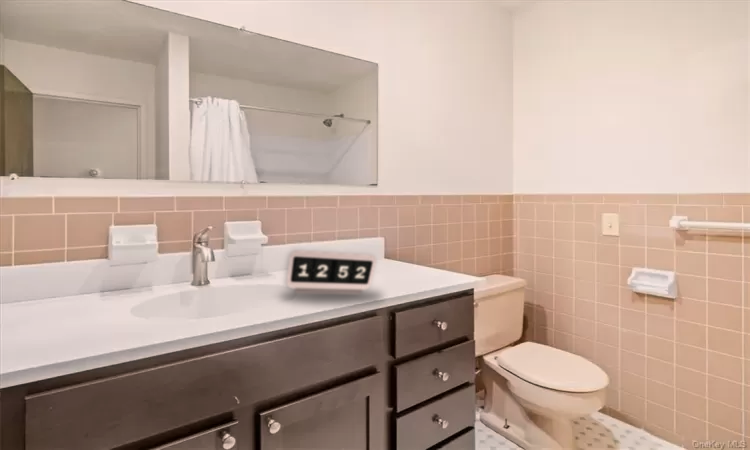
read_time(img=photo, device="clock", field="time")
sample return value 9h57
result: 12h52
